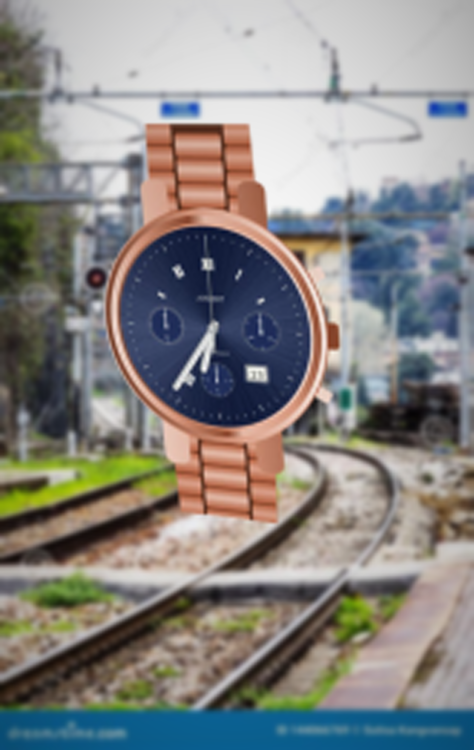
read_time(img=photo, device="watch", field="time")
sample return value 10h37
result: 6h36
